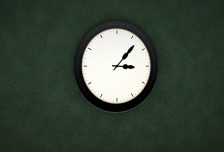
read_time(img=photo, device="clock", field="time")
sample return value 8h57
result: 3h07
